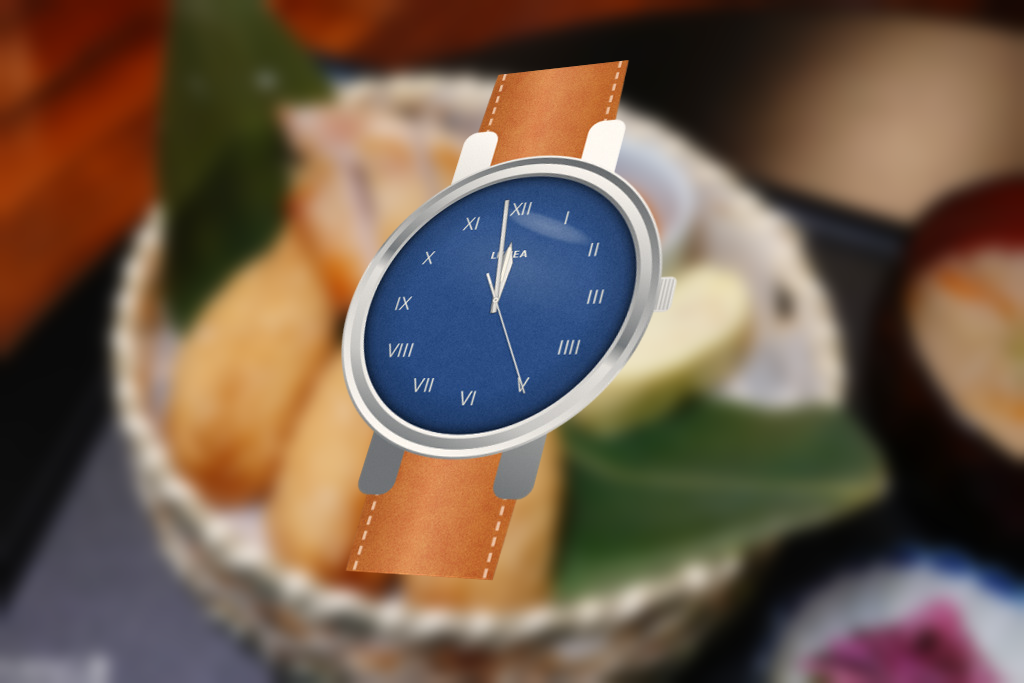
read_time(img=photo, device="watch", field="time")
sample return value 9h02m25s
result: 11h58m25s
